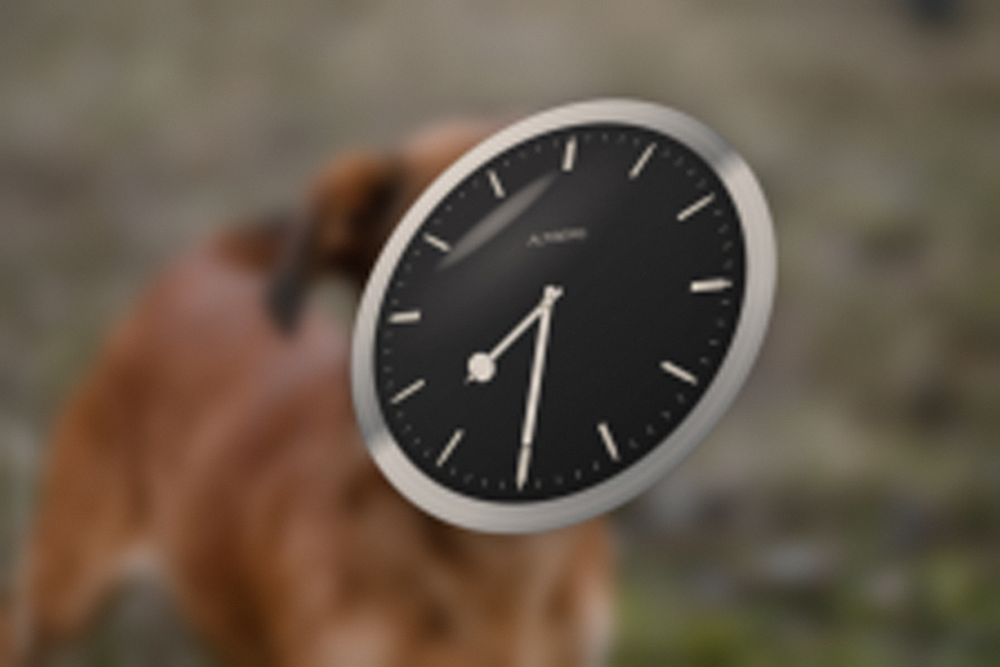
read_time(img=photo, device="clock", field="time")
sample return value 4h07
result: 7h30
